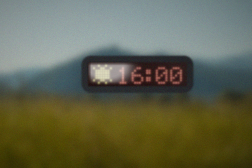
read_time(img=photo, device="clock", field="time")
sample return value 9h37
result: 16h00
